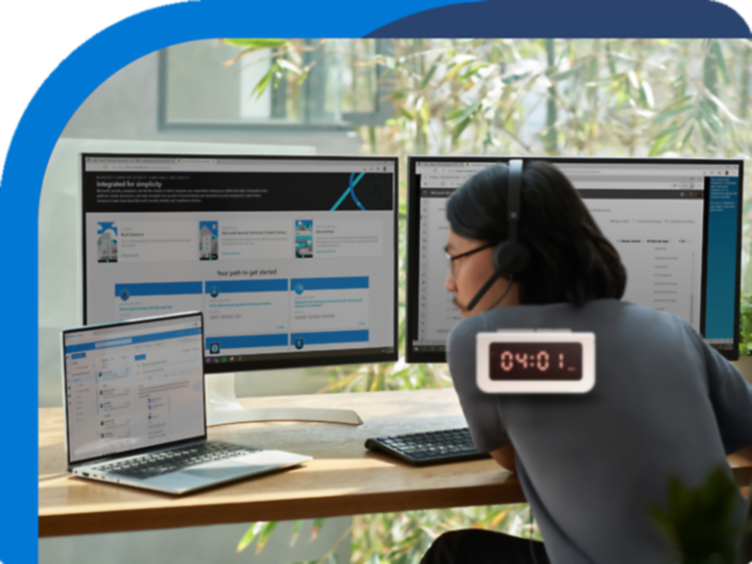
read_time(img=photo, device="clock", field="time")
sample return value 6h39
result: 4h01
